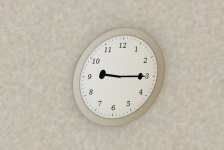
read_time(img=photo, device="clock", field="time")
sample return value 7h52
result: 9h15
